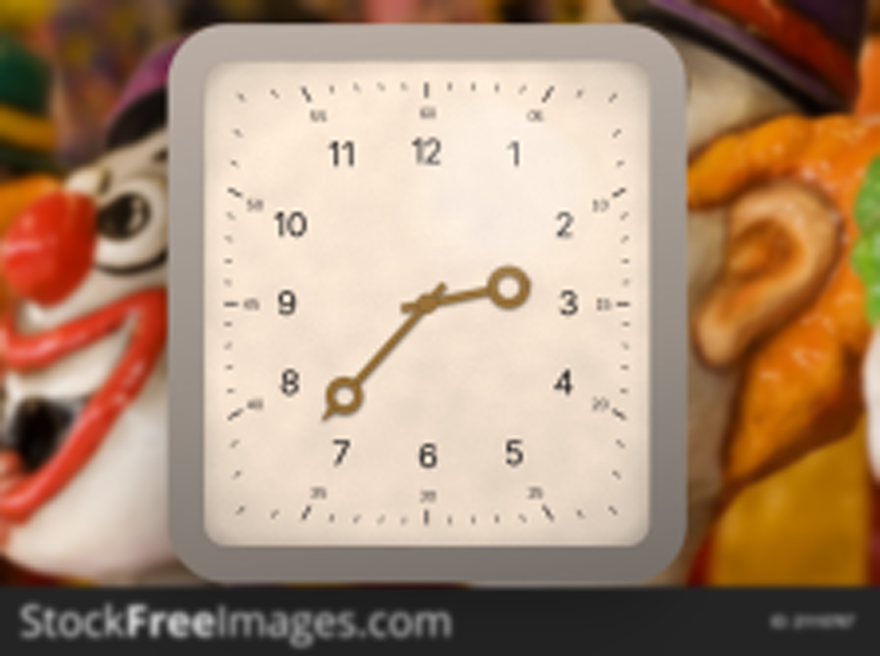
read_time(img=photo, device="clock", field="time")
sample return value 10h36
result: 2h37
